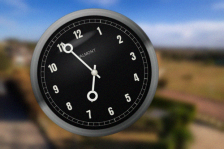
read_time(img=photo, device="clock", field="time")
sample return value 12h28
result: 6h56
